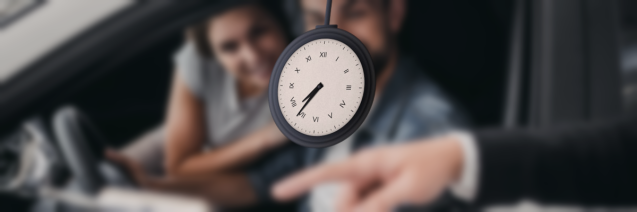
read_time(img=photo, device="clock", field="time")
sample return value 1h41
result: 7h36
